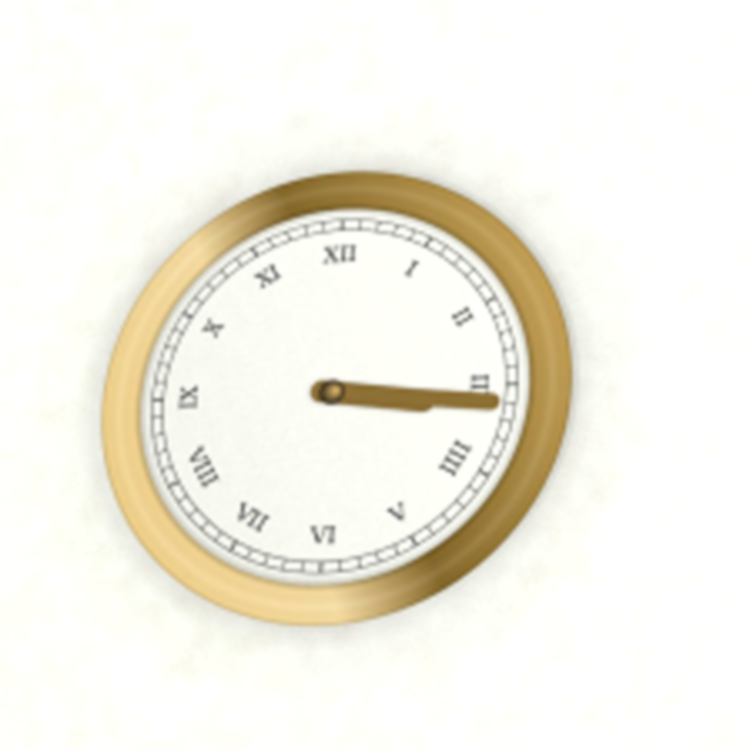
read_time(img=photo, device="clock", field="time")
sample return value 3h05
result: 3h16
